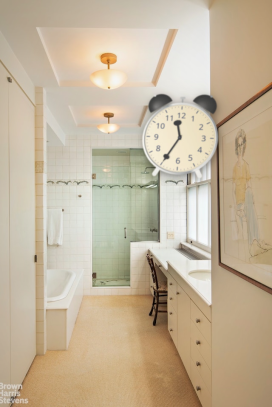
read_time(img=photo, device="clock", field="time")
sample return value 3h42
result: 11h35
